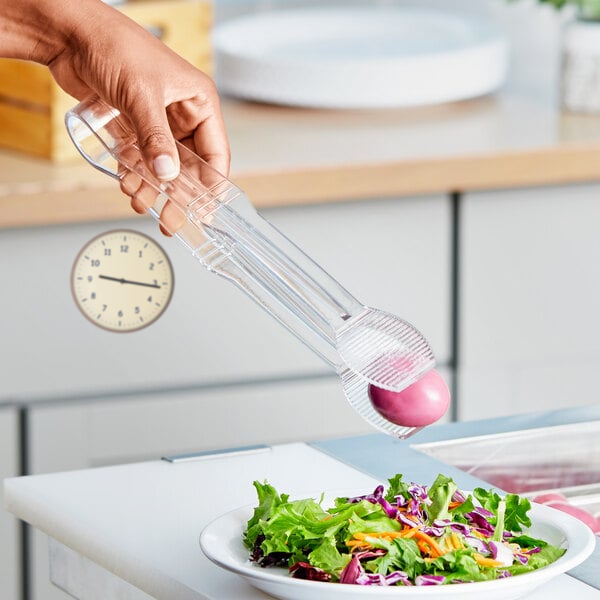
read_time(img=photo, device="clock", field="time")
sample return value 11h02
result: 9h16
